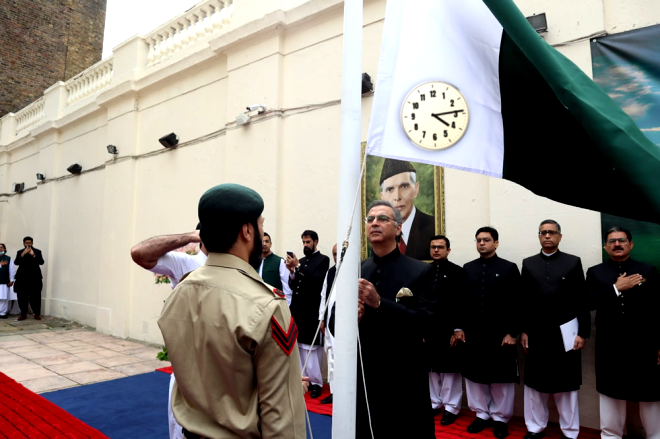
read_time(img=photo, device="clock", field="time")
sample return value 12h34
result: 4h14
